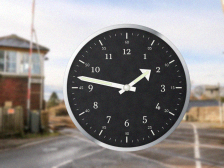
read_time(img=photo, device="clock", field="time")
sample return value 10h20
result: 1h47
